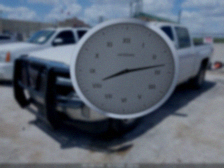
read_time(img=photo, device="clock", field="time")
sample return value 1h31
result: 8h13
